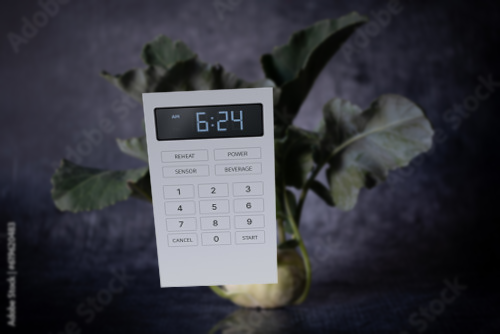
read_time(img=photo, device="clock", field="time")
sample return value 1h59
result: 6h24
